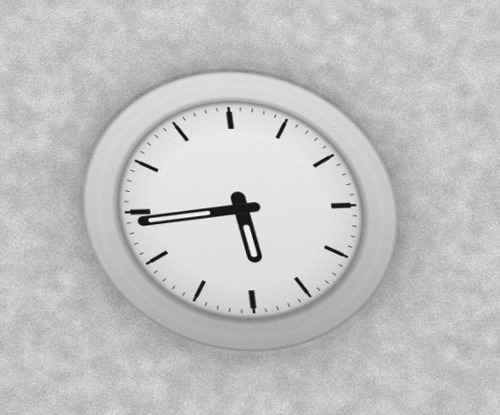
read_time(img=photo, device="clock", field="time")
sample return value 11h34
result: 5h44
